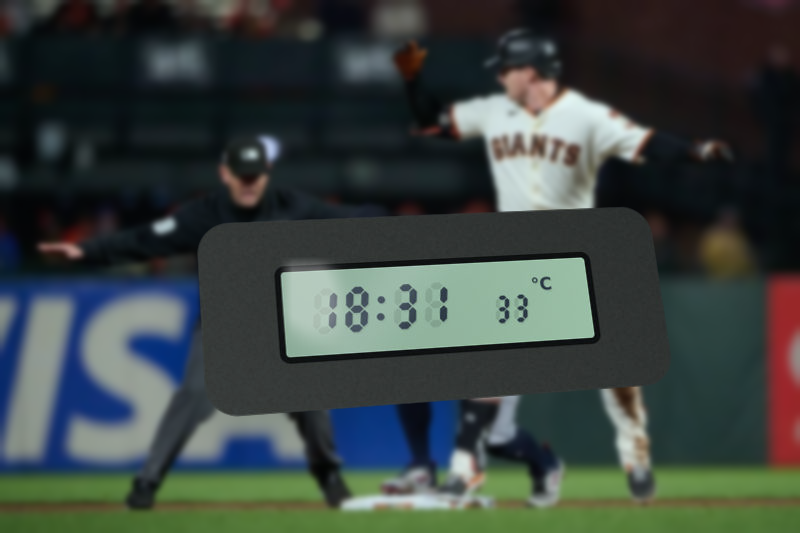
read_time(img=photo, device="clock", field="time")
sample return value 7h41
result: 18h31
